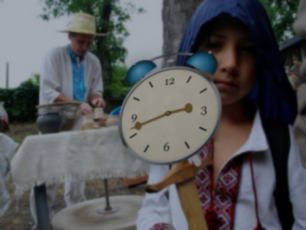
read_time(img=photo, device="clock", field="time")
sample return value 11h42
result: 2h42
